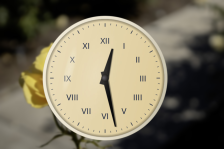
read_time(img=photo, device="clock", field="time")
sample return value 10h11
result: 12h28
